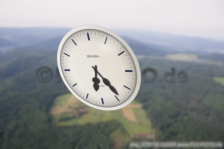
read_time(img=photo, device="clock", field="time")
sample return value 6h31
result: 6h24
